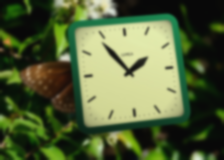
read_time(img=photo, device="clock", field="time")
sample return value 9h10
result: 1h54
